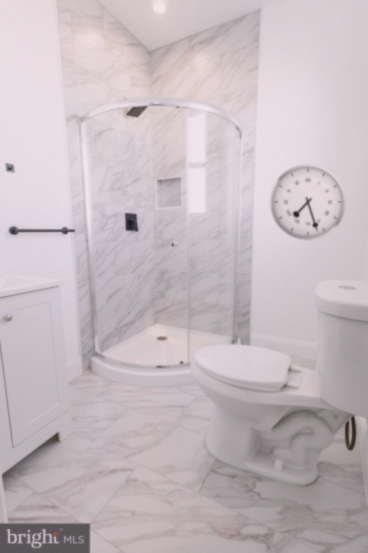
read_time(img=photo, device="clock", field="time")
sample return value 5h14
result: 7h27
